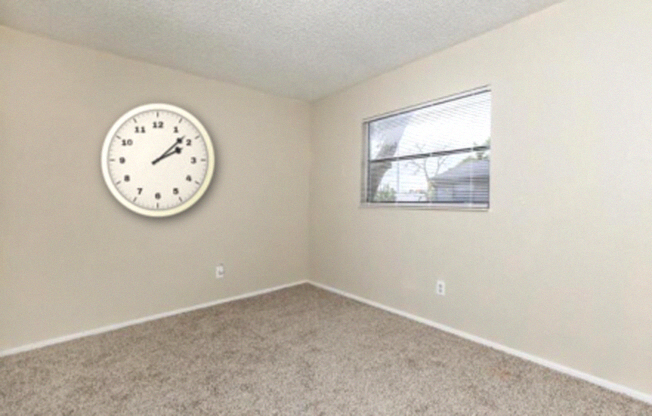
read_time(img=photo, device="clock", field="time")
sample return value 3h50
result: 2h08
